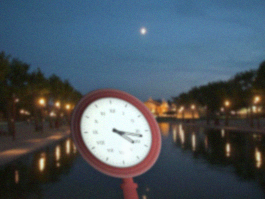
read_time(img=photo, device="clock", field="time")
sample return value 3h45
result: 4h17
